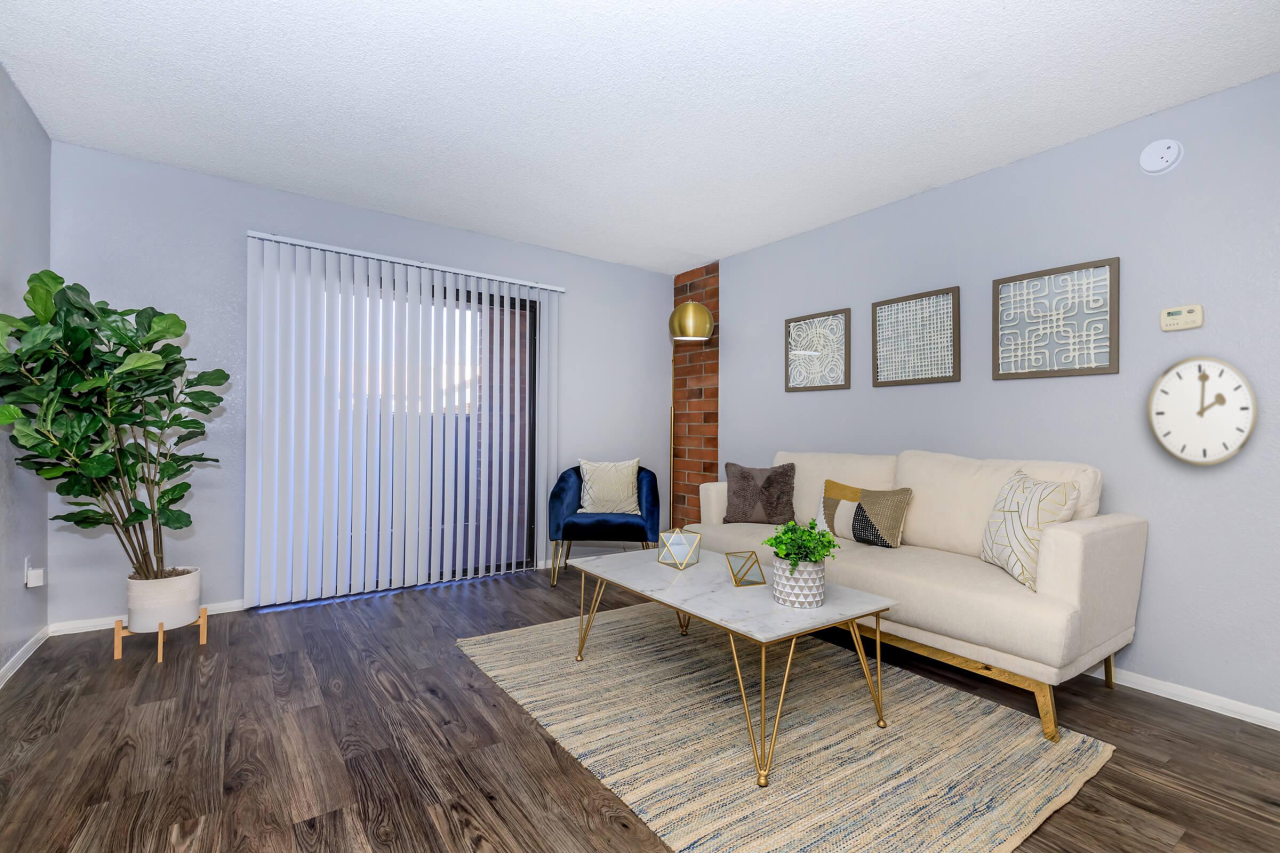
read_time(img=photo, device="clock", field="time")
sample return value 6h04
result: 2h01
